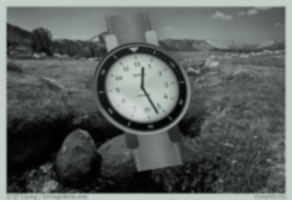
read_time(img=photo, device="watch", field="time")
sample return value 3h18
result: 12h27
